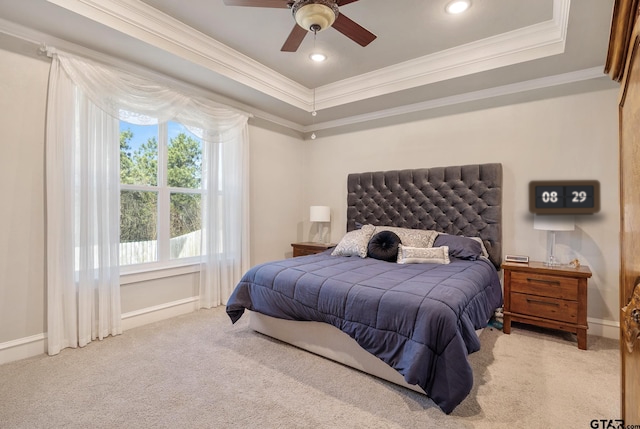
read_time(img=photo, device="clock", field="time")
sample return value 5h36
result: 8h29
